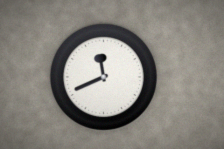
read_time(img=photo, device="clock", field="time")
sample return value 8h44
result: 11h41
